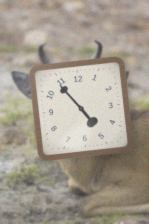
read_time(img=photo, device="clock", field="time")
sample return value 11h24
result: 4h54
